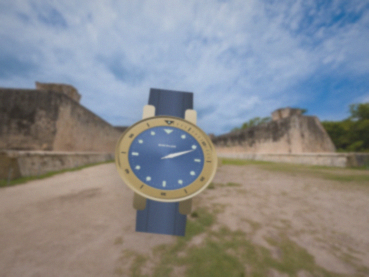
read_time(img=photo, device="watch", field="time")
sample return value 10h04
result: 2h11
